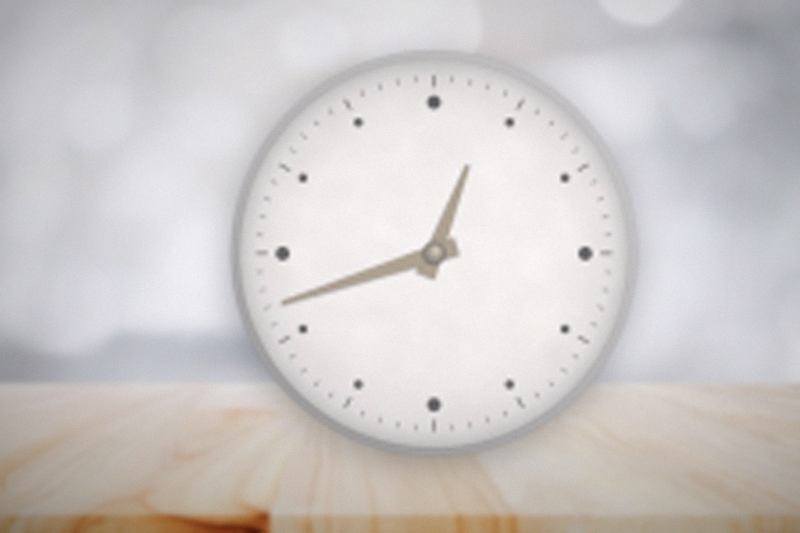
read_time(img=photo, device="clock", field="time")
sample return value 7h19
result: 12h42
